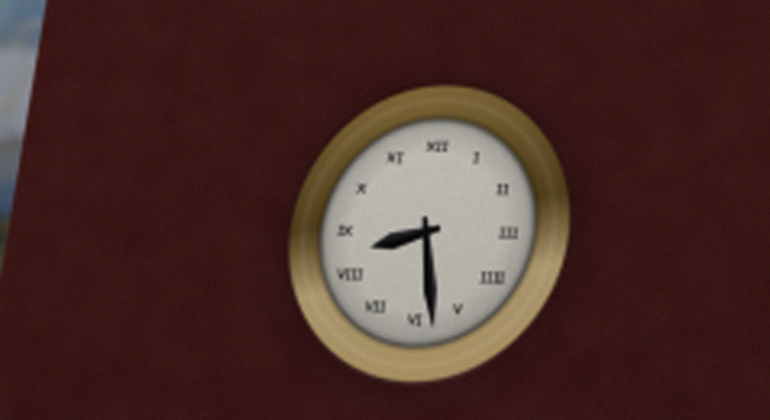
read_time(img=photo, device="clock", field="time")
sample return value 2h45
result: 8h28
